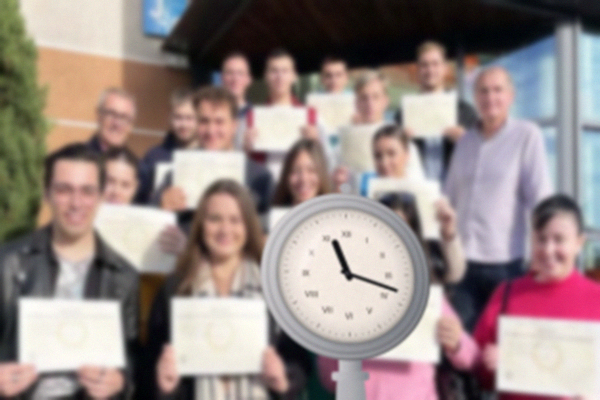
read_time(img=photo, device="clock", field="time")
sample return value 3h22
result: 11h18
